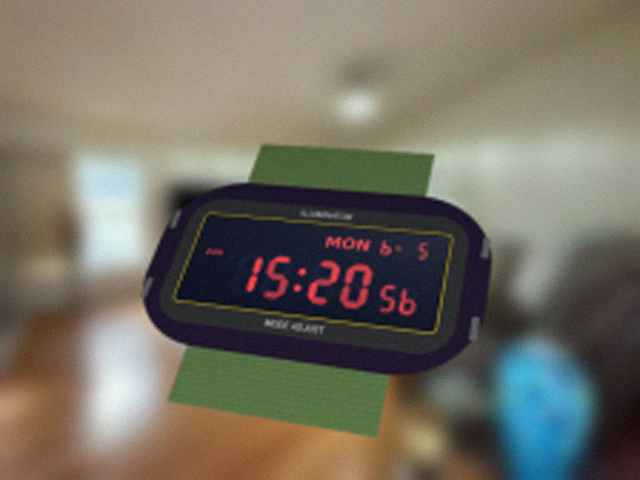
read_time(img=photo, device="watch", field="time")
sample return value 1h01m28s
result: 15h20m56s
